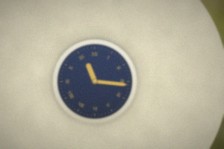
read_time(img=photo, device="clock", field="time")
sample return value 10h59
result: 11h16
